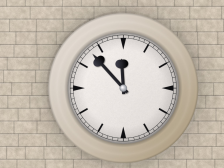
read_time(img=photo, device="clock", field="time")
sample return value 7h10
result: 11h53
